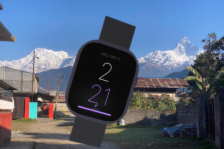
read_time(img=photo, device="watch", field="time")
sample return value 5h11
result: 2h21
